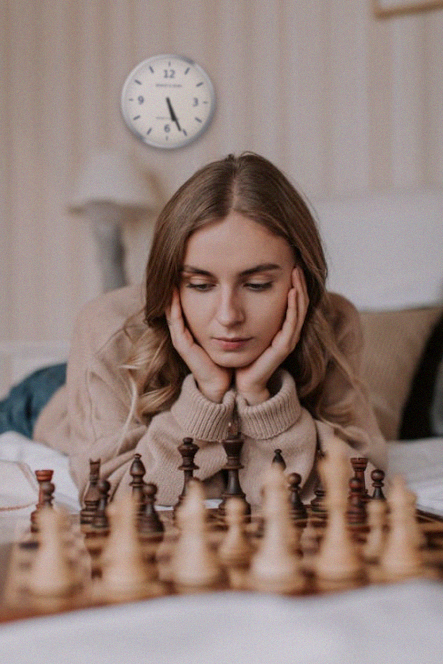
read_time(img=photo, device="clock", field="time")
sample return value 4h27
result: 5h26
